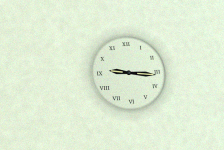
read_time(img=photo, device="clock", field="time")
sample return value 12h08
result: 9h16
